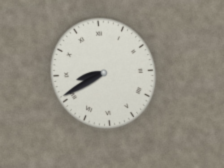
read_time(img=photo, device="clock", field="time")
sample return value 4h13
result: 8h41
